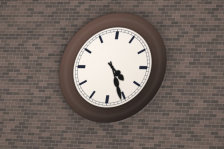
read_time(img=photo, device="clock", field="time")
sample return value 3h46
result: 4h26
